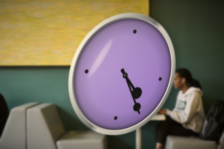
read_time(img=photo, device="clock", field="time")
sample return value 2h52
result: 4h24
